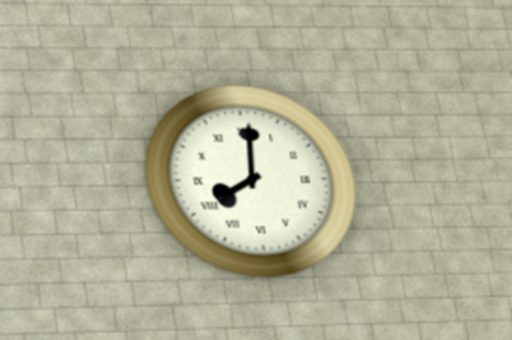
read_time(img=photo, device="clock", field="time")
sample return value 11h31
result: 8h01
